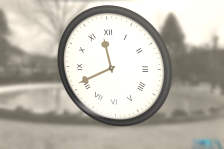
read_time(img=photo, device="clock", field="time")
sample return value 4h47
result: 11h41
